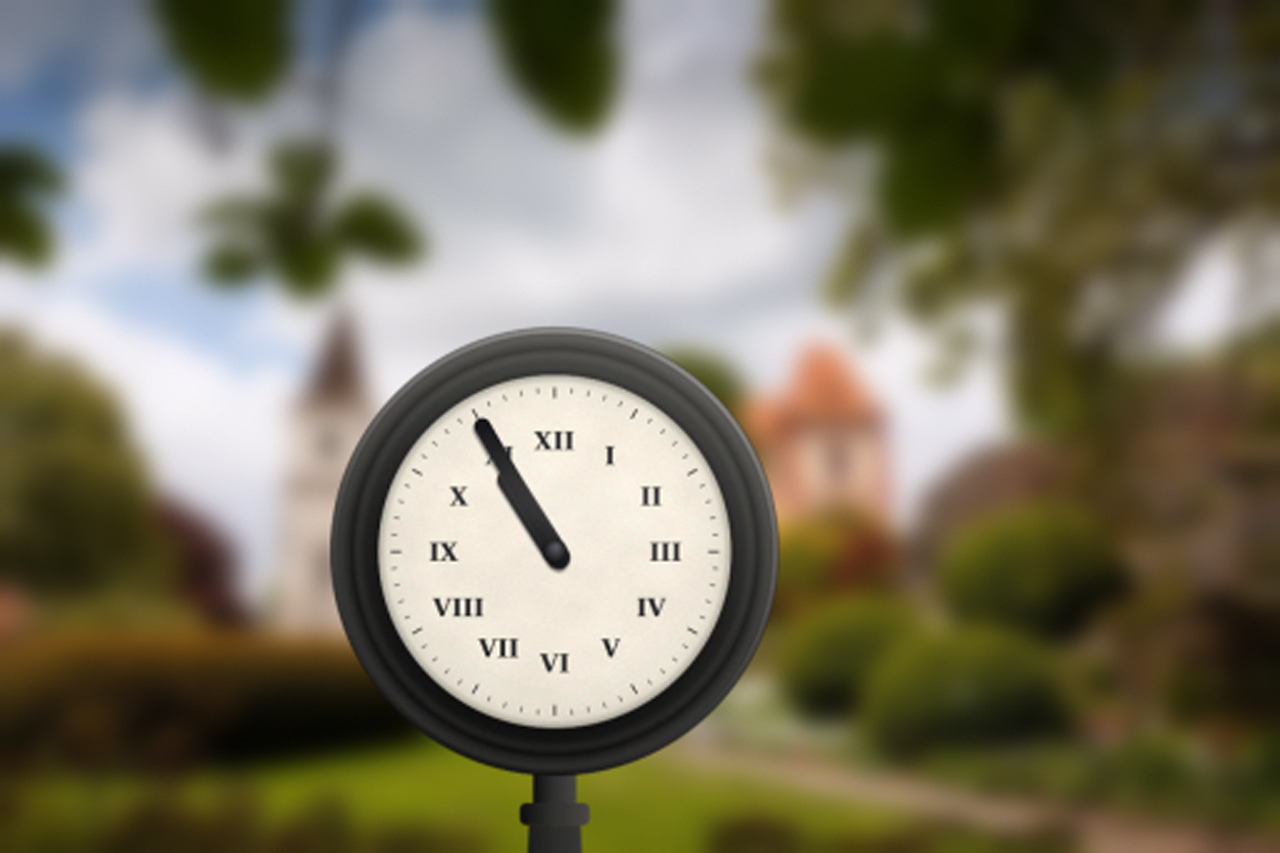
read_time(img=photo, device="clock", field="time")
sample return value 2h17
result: 10h55
